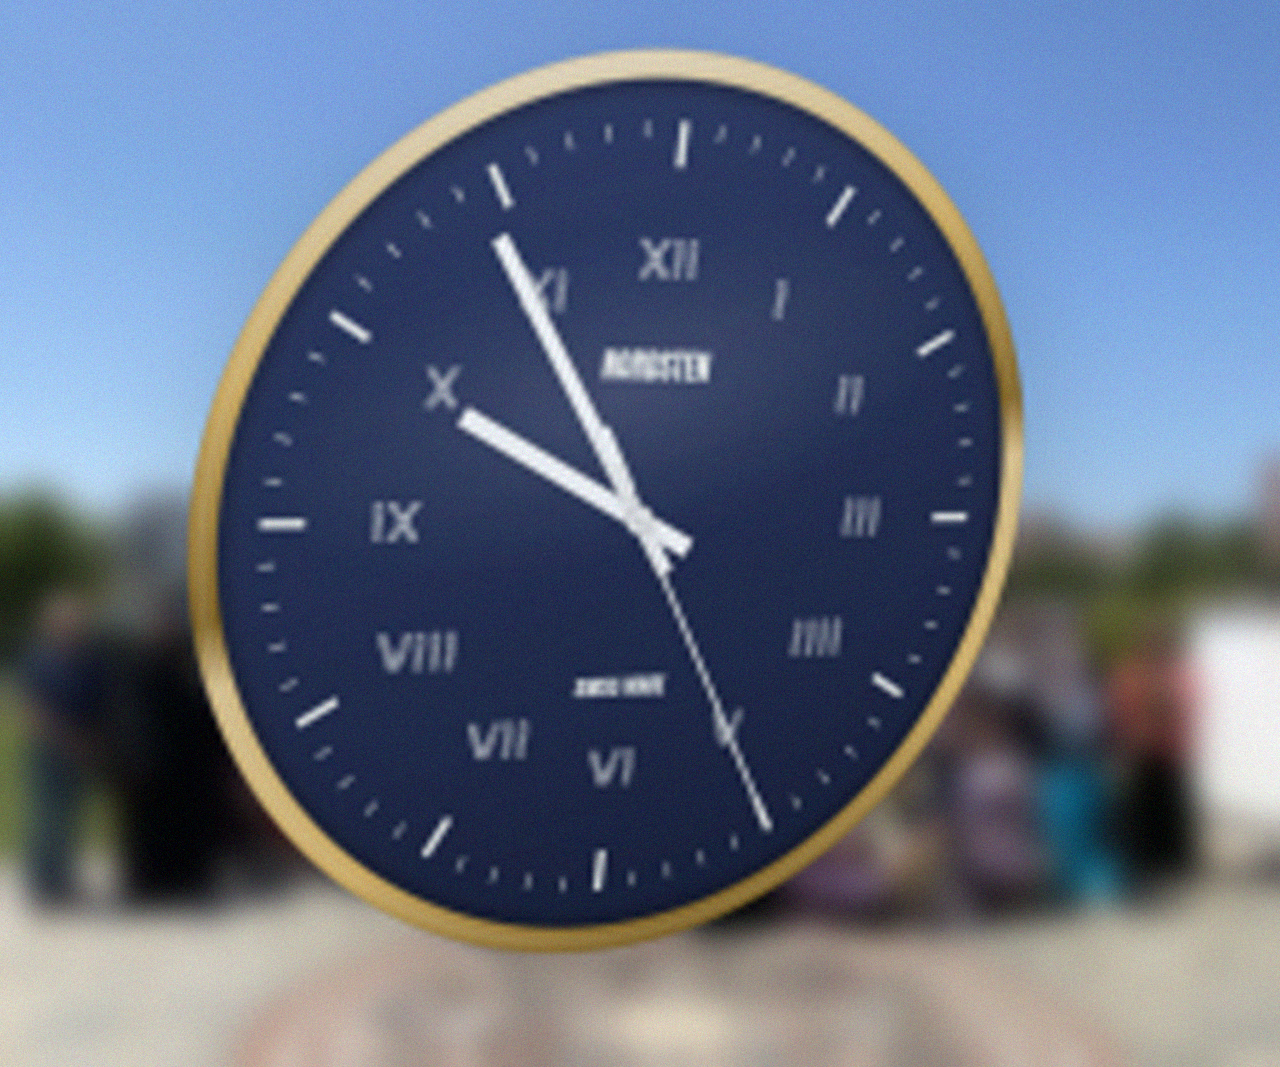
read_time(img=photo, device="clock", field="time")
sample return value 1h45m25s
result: 9h54m25s
